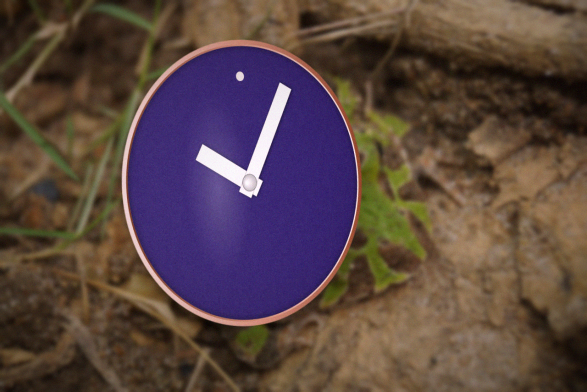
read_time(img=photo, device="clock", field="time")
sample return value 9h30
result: 10h05
